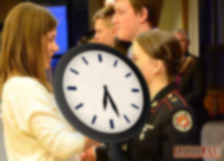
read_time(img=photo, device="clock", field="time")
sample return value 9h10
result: 6h27
